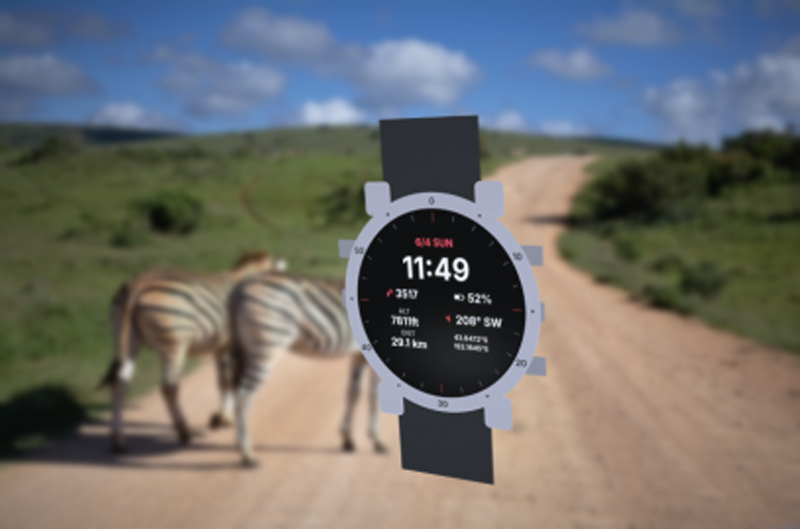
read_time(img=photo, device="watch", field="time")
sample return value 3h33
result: 11h49
